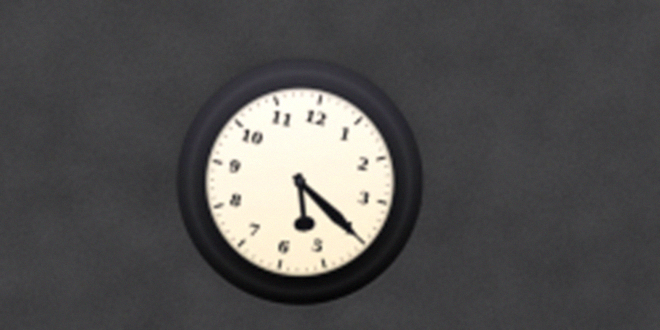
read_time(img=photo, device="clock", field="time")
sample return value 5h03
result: 5h20
